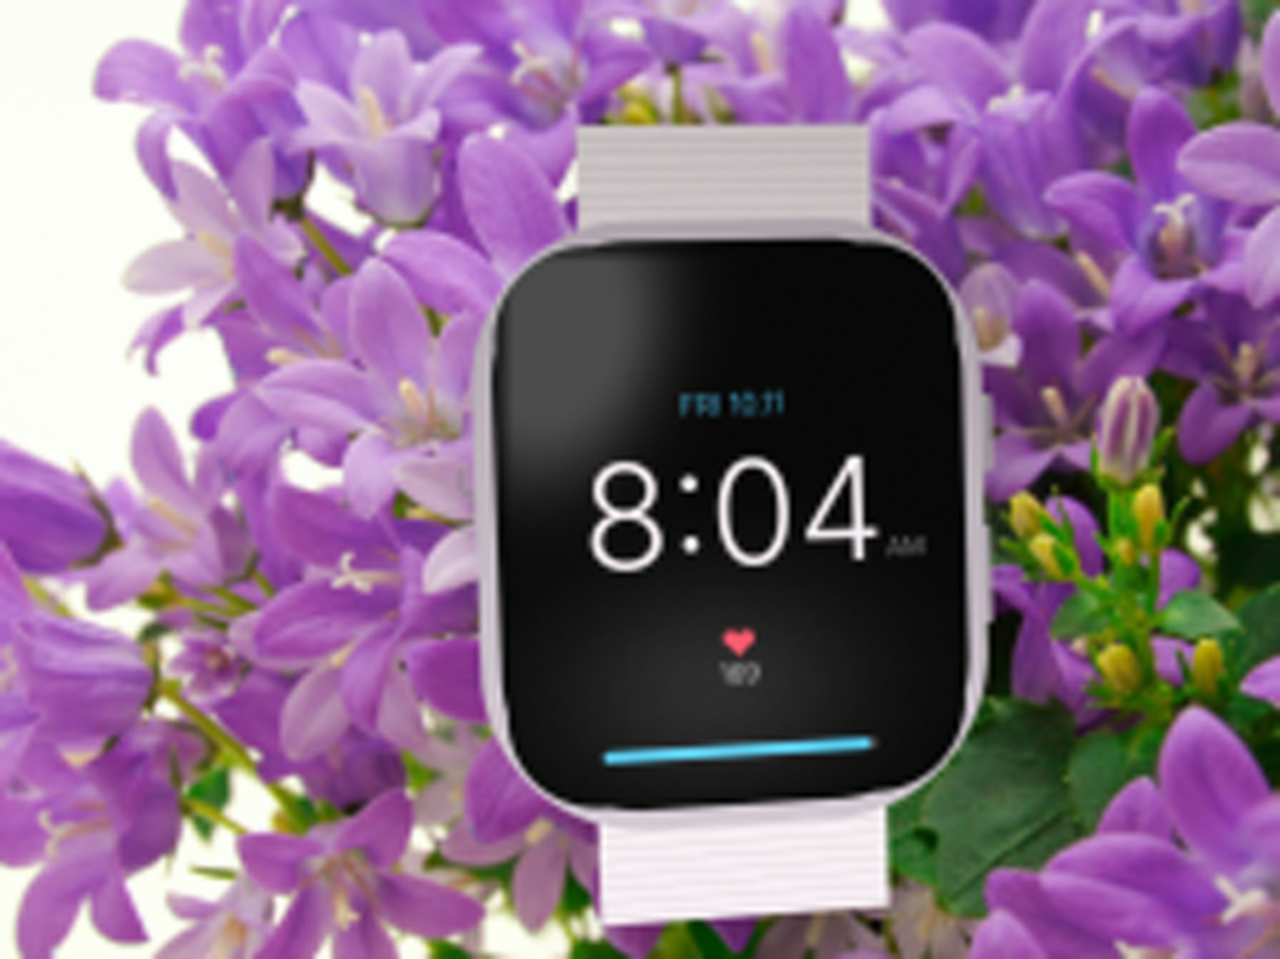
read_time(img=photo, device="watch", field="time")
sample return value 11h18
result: 8h04
